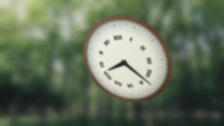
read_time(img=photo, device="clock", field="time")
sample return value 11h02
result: 8h23
